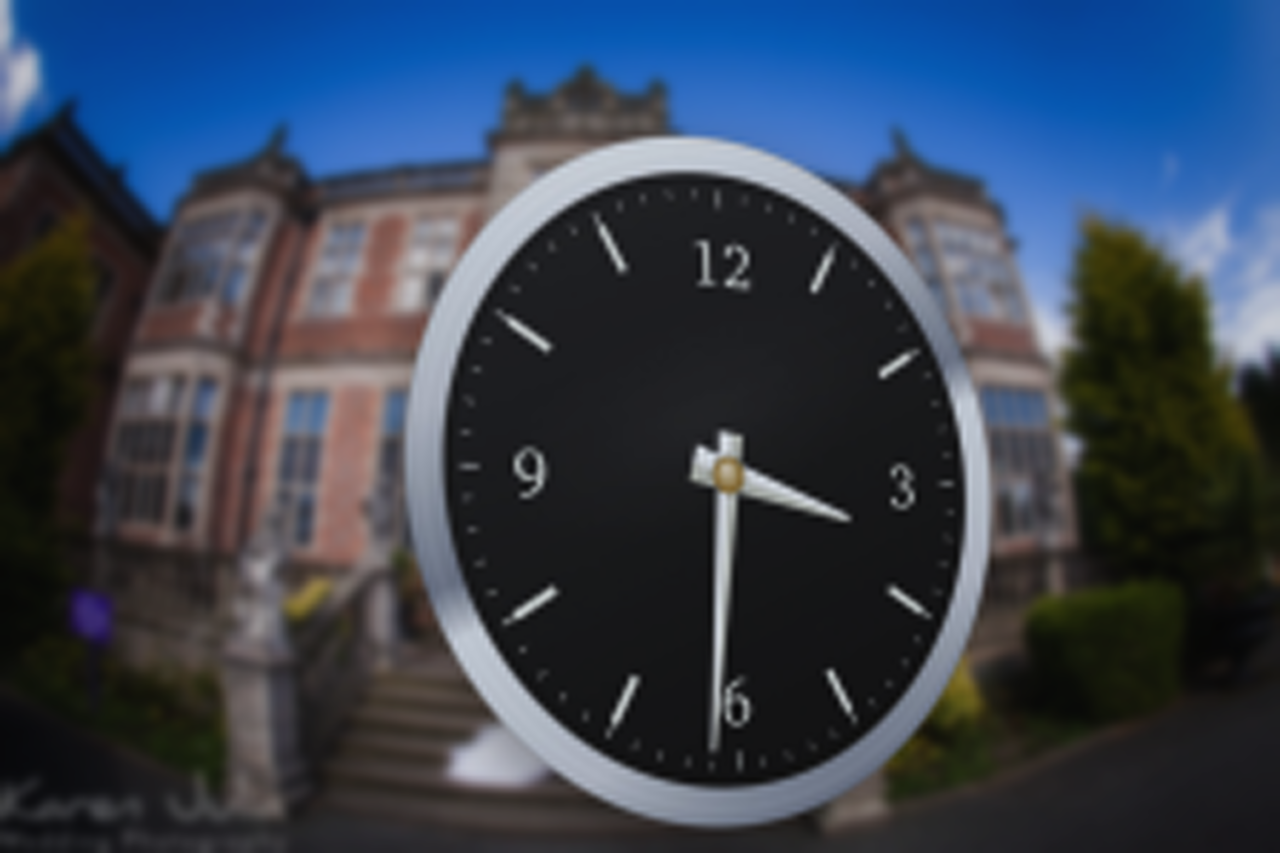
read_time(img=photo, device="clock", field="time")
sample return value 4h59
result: 3h31
